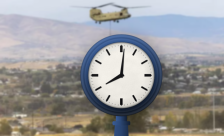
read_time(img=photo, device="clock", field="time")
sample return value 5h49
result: 8h01
